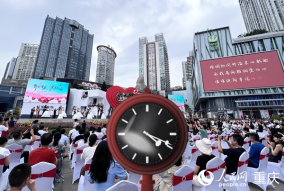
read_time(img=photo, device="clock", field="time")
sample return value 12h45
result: 4h19
